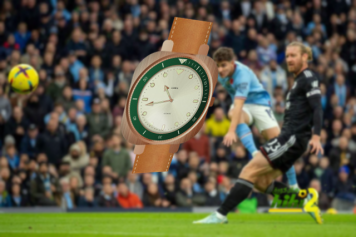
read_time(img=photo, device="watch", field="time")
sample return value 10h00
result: 10h43
